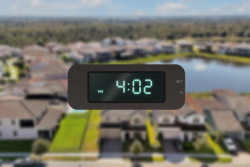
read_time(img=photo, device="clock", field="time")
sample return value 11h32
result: 4h02
